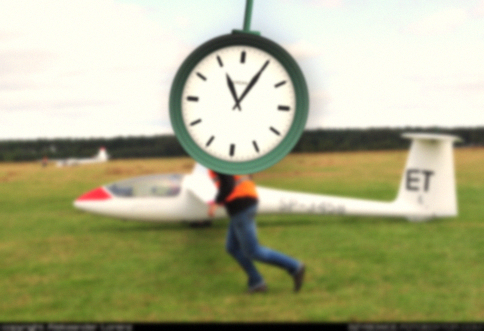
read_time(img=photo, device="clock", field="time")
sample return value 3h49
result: 11h05
